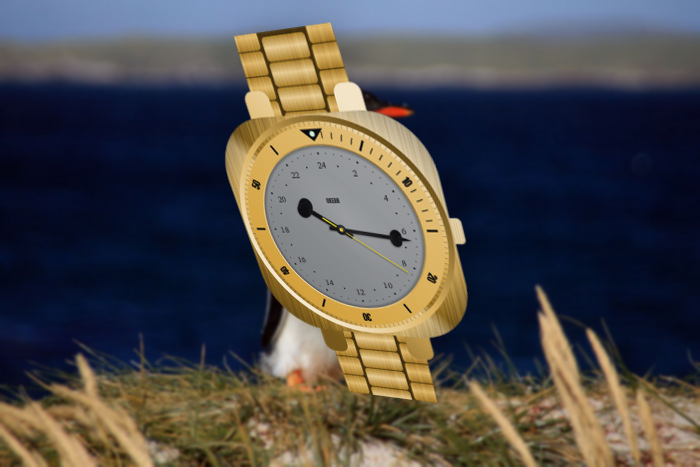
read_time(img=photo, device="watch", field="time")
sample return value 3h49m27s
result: 20h16m21s
